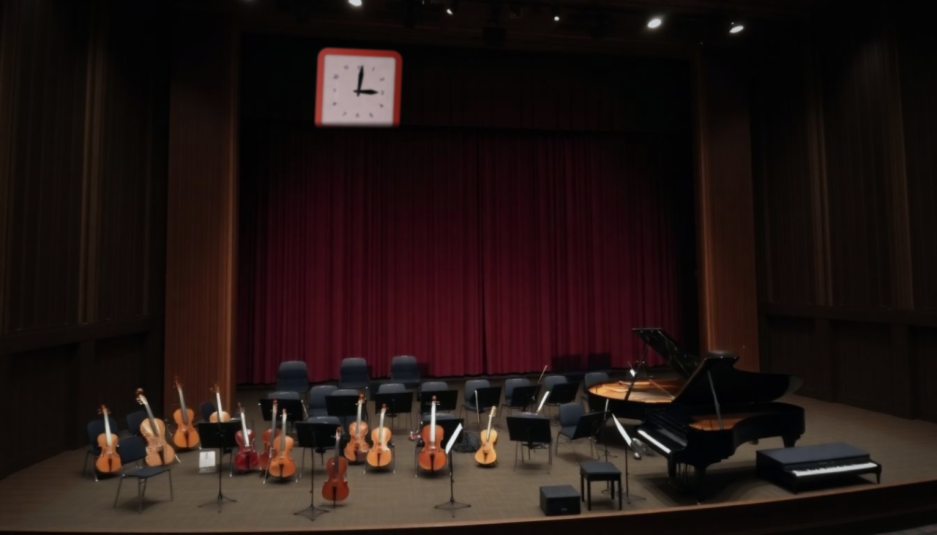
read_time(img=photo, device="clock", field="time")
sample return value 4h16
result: 3h01
